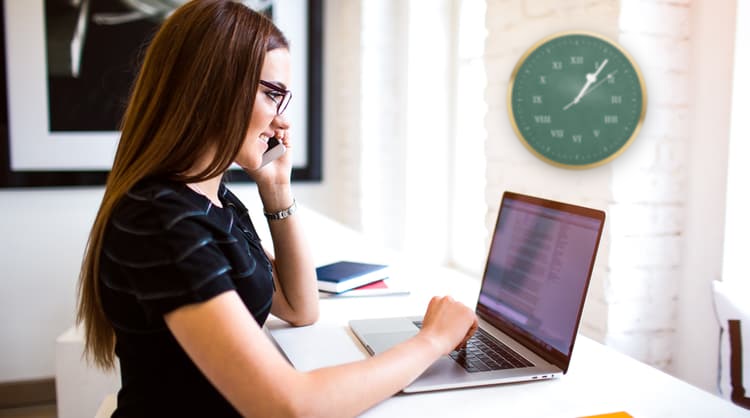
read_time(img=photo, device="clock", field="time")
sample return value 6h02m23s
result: 1h06m09s
